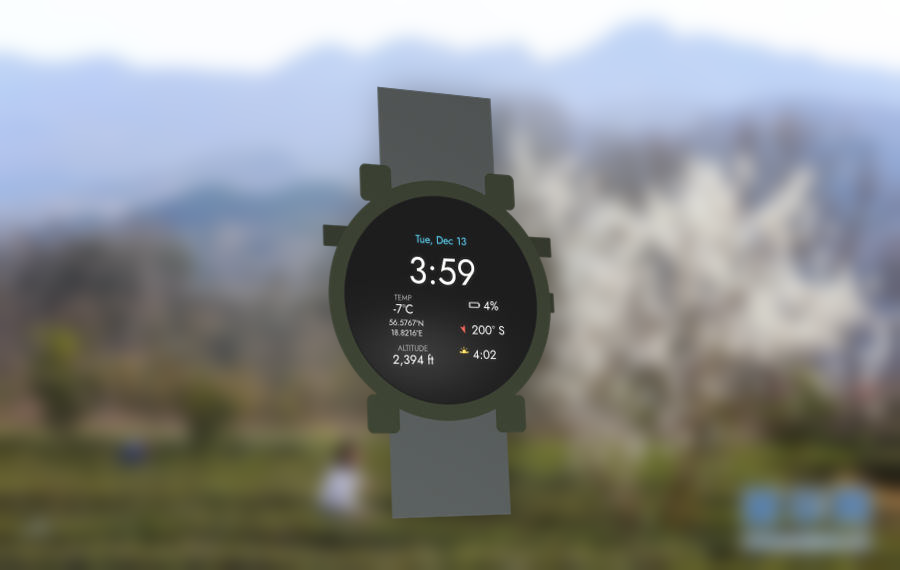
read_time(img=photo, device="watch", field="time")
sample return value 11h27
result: 3h59
